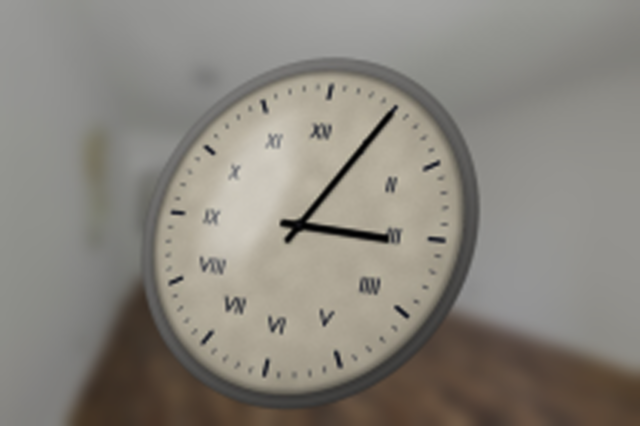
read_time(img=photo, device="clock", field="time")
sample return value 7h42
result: 3h05
